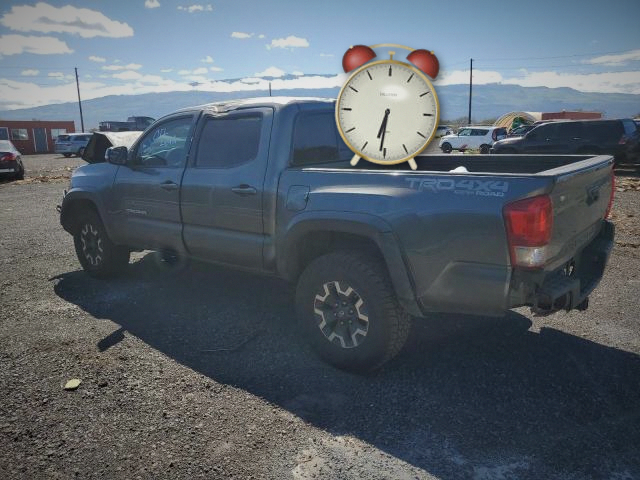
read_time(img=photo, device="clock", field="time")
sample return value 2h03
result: 6h31
